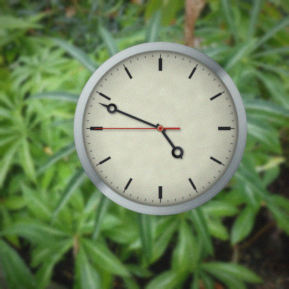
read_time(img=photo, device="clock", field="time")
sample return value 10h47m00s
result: 4h48m45s
